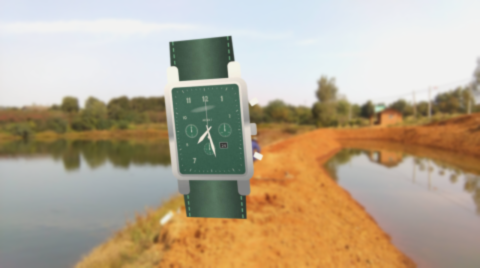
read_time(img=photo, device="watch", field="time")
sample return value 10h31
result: 7h28
